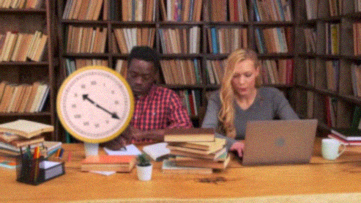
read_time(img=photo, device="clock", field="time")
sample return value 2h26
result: 10h21
